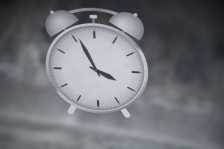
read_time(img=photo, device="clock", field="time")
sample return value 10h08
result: 3h56
